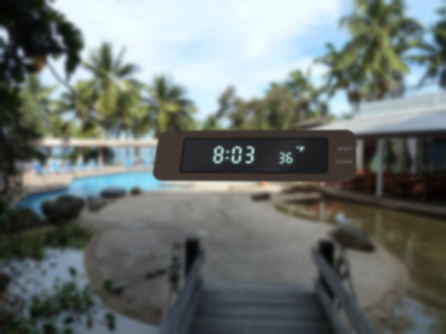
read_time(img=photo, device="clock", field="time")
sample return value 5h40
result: 8h03
